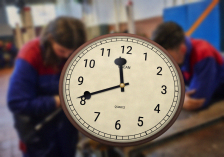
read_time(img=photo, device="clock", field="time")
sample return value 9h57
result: 11h41
